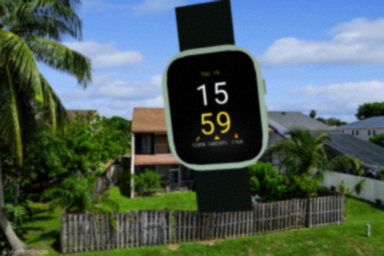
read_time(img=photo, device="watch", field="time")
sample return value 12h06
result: 15h59
